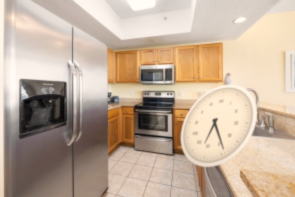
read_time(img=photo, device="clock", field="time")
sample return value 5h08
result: 6h24
